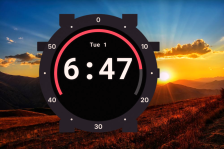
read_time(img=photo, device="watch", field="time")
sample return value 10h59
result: 6h47
